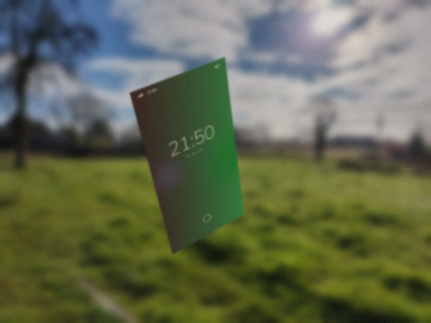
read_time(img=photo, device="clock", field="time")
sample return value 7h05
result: 21h50
